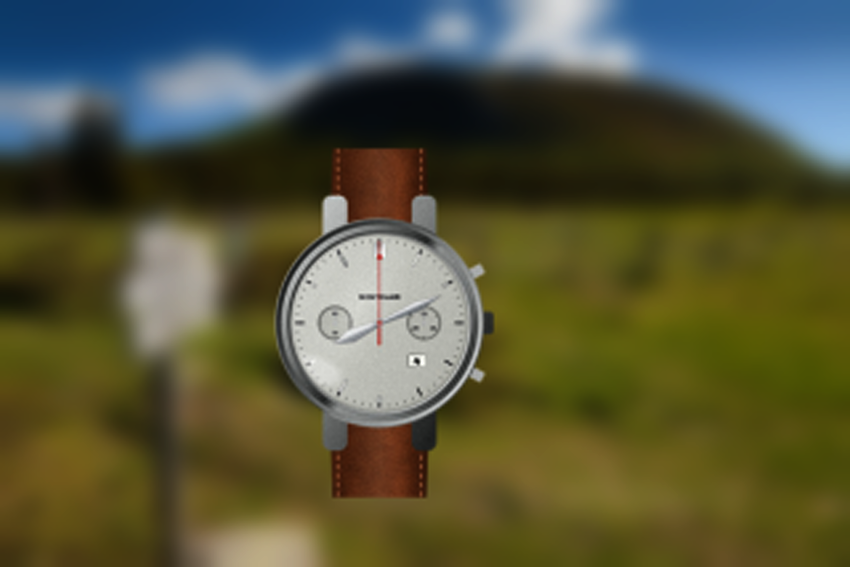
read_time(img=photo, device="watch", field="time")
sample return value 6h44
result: 8h11
